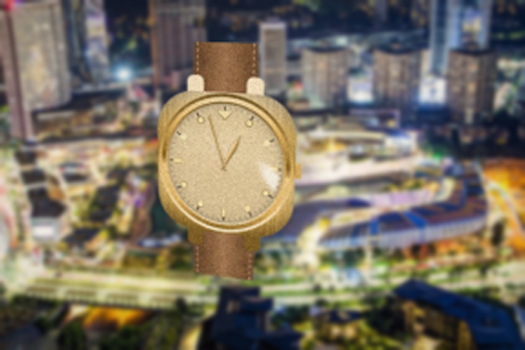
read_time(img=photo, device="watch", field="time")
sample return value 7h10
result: 12h57
